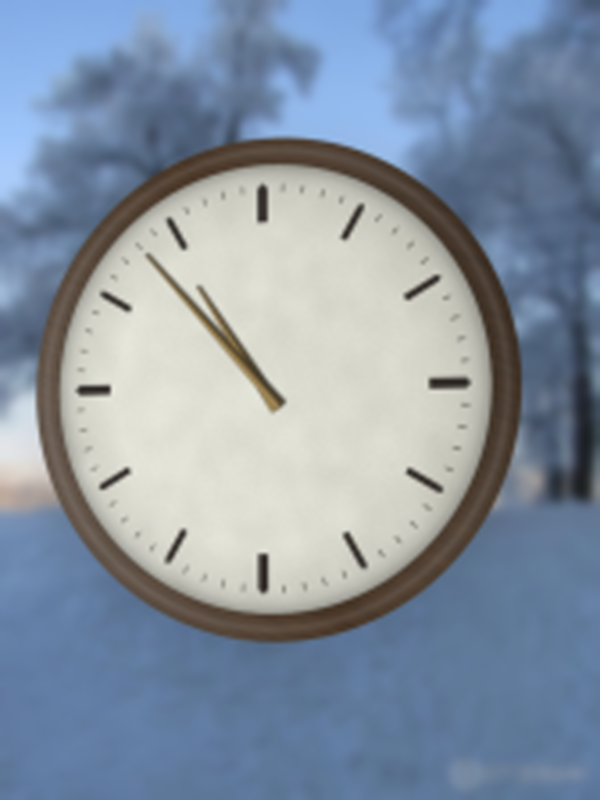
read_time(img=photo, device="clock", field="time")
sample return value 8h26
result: 10h53
